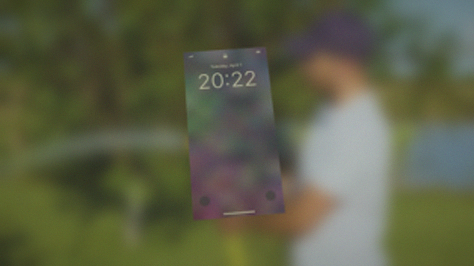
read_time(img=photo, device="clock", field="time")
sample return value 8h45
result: 20h22
